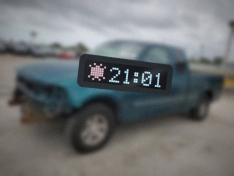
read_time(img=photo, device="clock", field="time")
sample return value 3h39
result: 21h01
